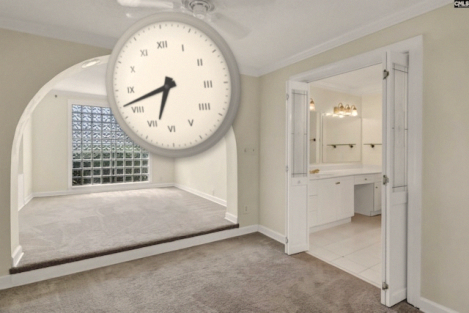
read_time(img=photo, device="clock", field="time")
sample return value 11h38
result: 6h42
